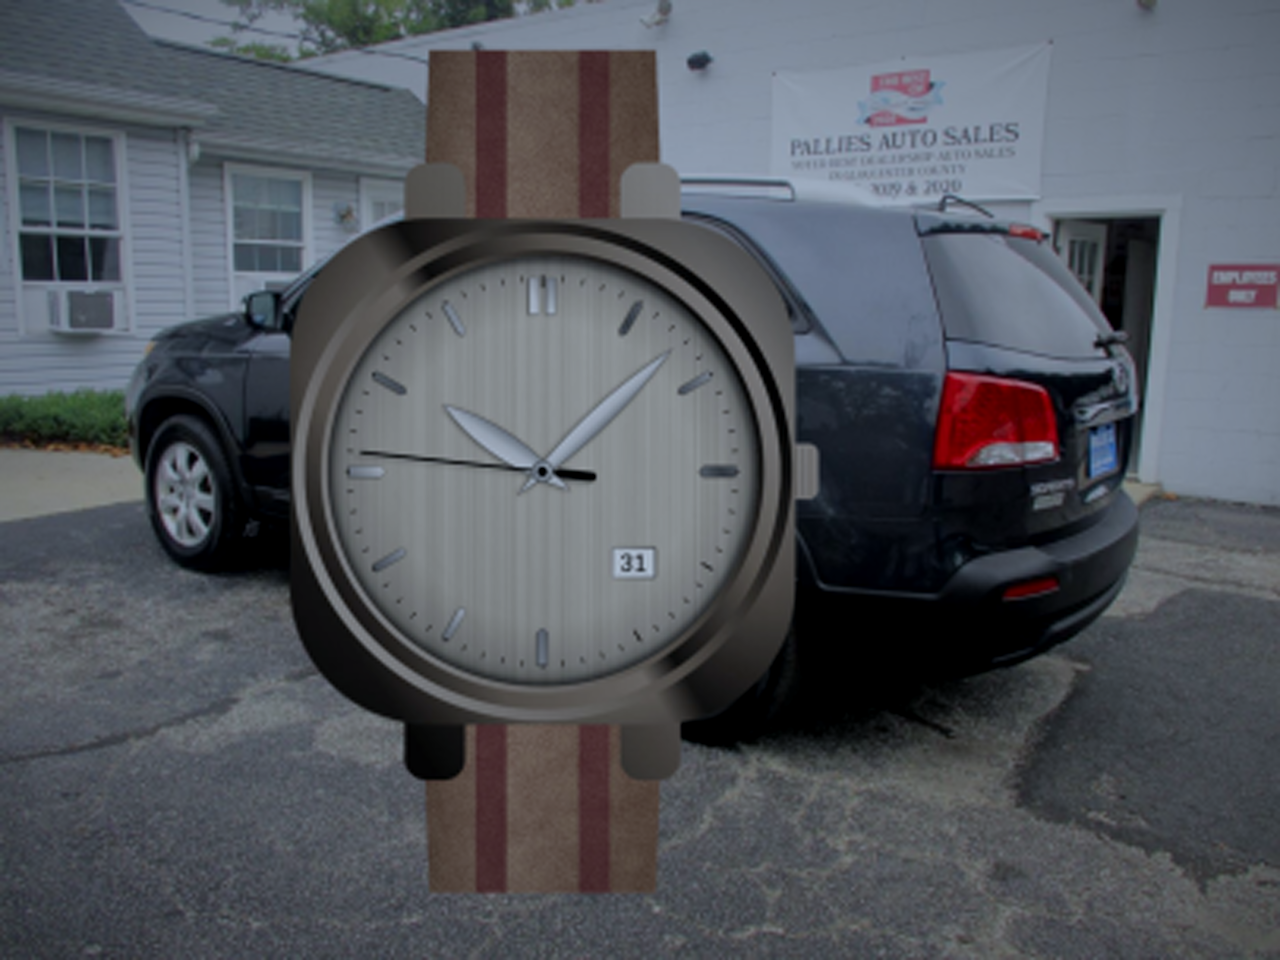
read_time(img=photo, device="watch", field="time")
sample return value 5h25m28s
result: 10h07m46s
